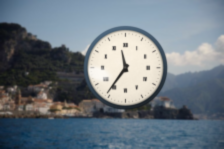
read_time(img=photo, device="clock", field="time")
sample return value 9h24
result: 11h36
